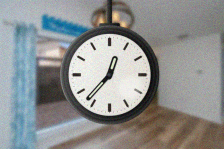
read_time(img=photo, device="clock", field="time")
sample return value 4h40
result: 12h37
